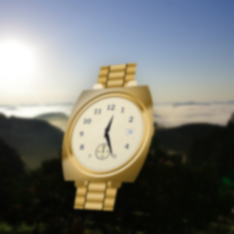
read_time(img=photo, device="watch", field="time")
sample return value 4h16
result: 12h26
